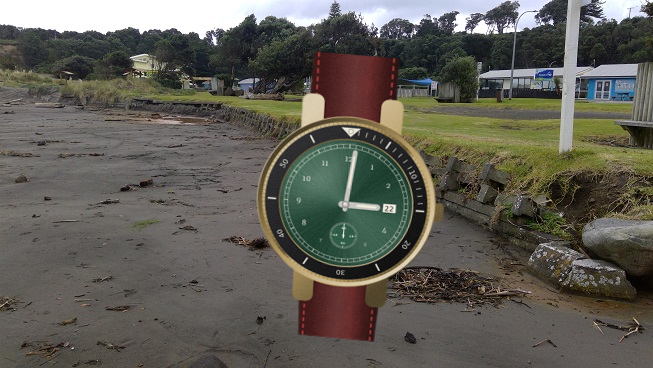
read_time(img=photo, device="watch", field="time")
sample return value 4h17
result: 3h01
